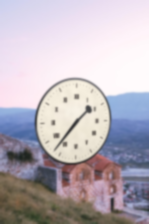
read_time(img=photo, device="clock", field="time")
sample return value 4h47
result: 1h37
